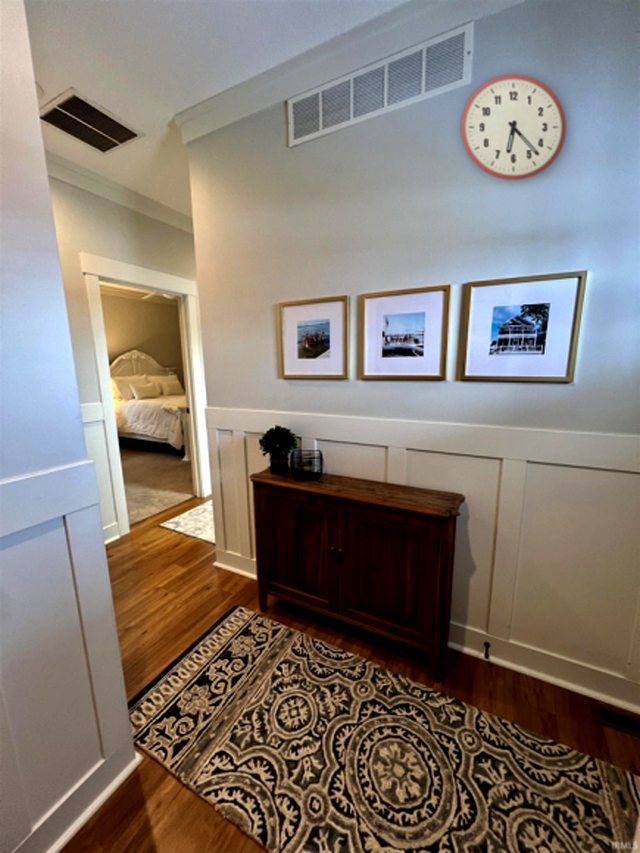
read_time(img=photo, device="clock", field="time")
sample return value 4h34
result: 6h23
